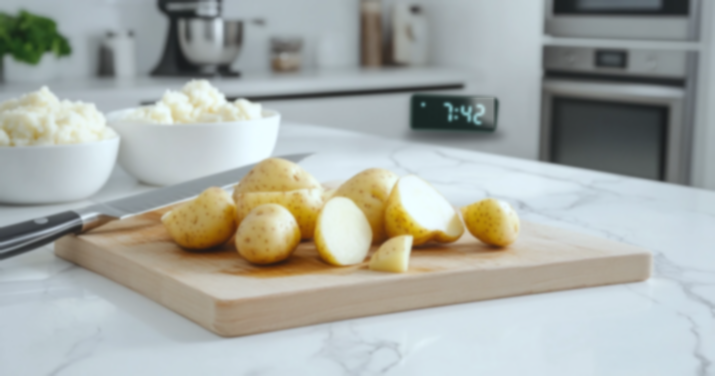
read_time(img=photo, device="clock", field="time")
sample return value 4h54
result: 7h42
